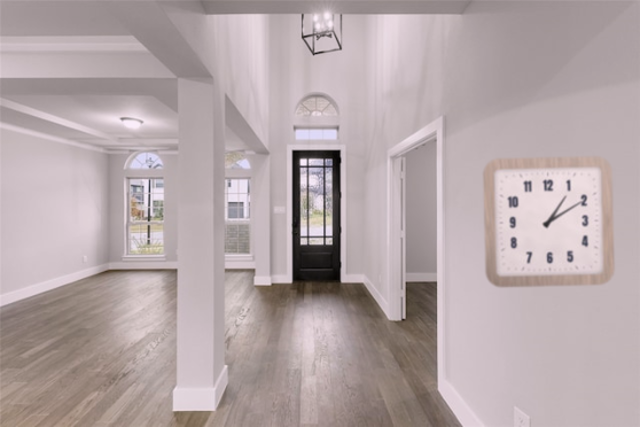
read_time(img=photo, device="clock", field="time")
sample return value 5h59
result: 1h10
